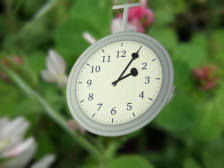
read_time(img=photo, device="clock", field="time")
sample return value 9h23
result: 2h05
